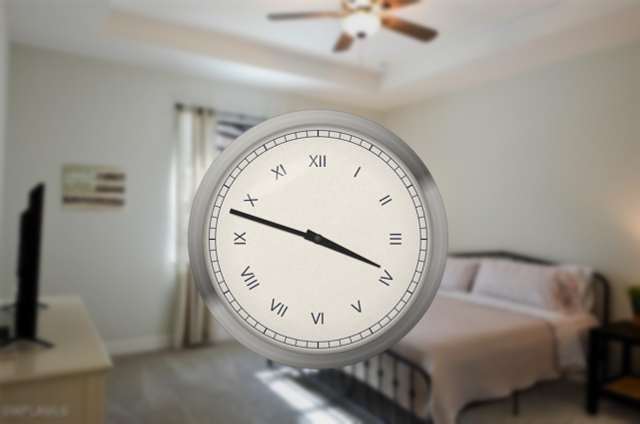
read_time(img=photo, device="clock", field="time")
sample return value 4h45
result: 3h48
